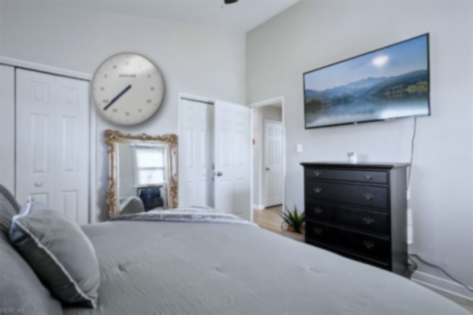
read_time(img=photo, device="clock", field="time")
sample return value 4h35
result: 7h38
